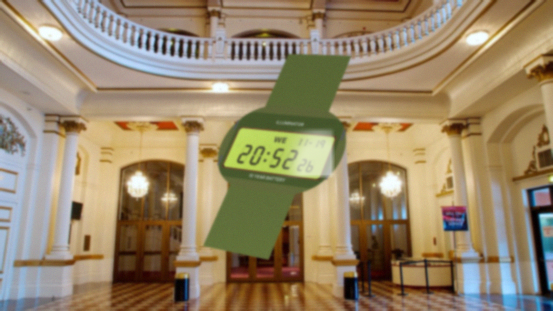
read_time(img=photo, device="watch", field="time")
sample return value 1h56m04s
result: 20h52m26s
